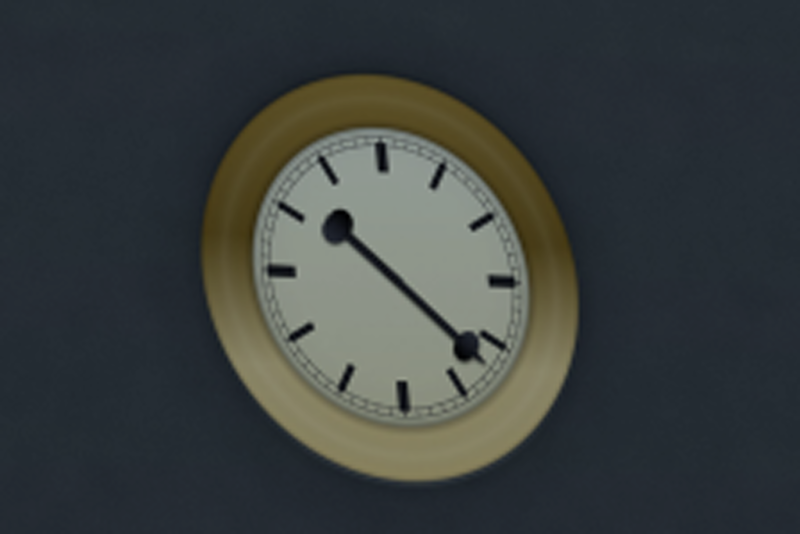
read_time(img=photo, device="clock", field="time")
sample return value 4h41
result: 10h22
